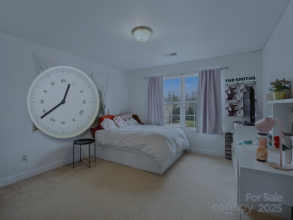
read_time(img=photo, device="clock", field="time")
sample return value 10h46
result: 12h39
